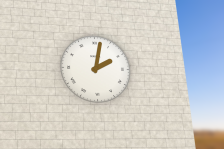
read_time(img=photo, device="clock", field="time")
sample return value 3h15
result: 2h02
